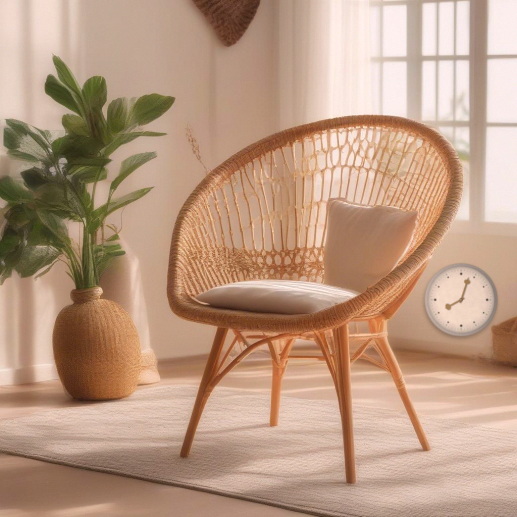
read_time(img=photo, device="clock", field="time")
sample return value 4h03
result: 8h03
